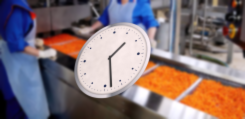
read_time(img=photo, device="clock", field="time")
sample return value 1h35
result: 1h28
